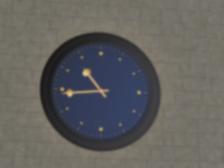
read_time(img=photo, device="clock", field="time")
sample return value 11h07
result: 10h44
